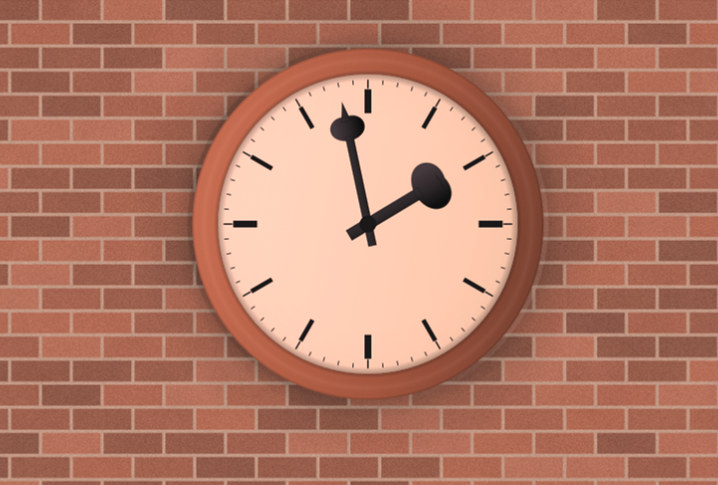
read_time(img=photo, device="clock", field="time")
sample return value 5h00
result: 1h58
